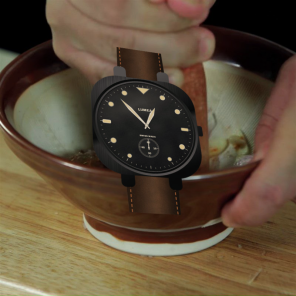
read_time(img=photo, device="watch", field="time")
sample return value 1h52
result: 12h53
